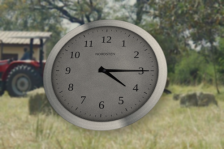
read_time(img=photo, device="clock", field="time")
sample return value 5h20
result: 4h15
